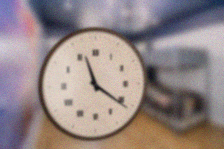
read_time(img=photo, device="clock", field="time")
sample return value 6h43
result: 11h21
